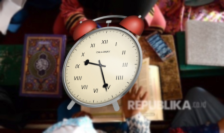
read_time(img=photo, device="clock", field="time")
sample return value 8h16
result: 9h26
